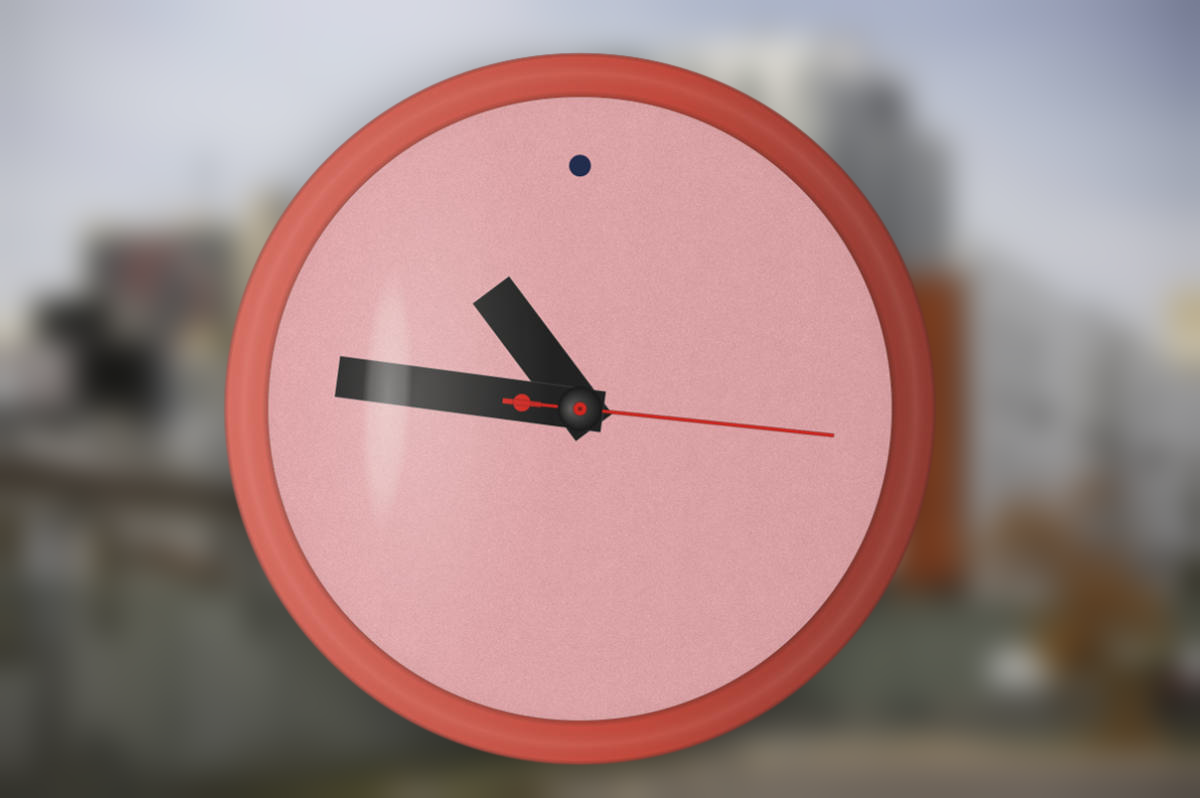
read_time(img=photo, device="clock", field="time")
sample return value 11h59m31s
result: 10h46m16s
